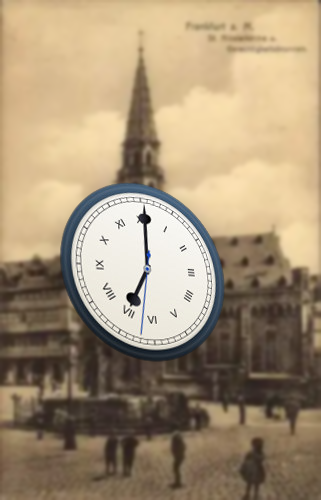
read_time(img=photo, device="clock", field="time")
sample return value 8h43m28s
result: 7h00m32s
